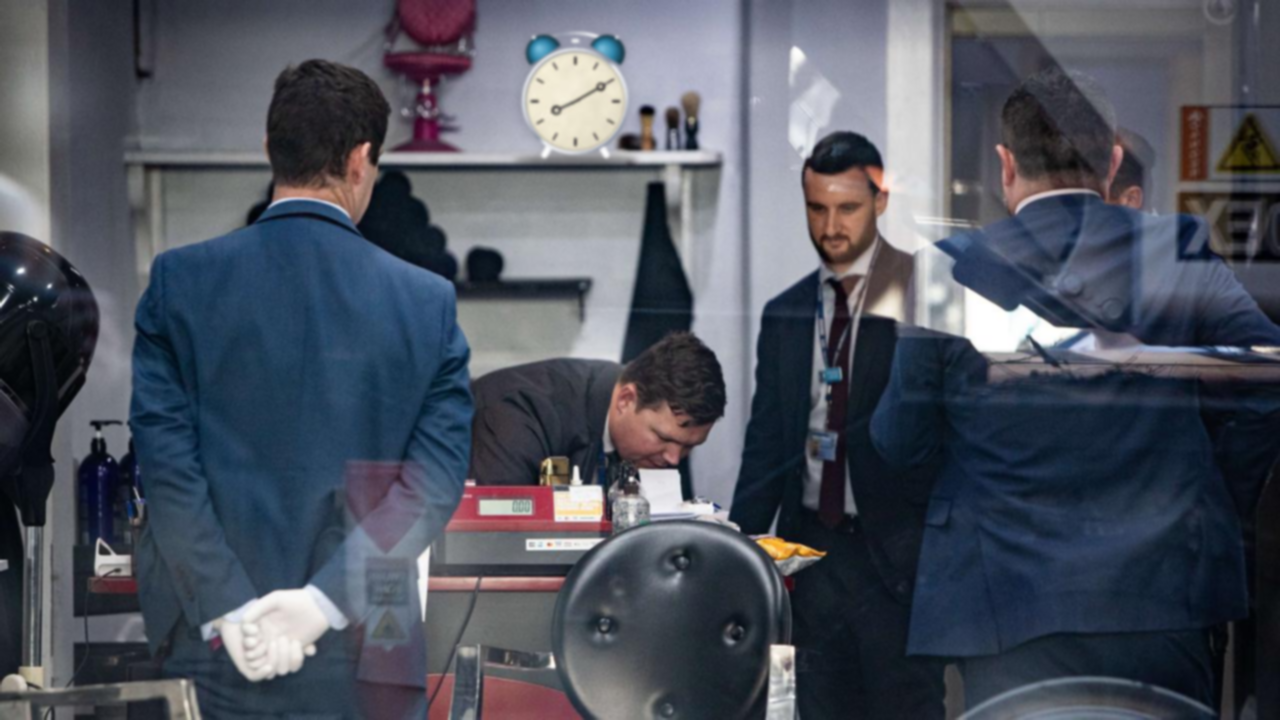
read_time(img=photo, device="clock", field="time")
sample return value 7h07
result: 8h10
